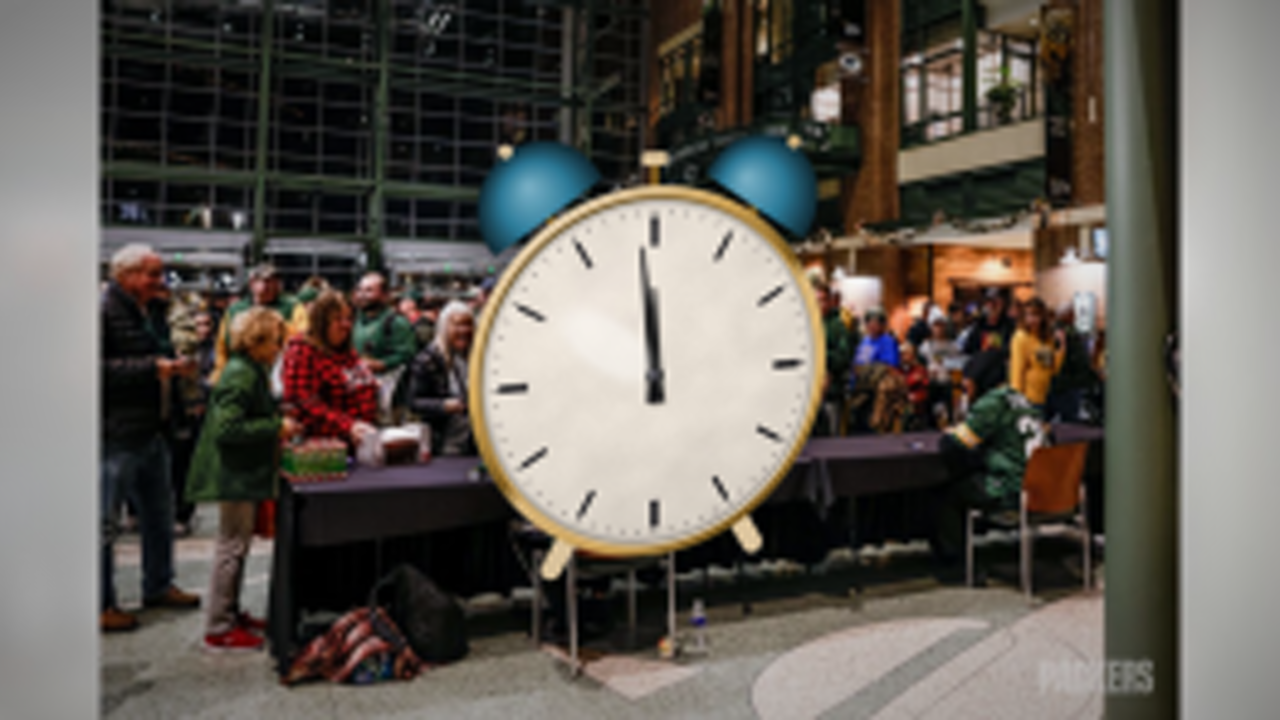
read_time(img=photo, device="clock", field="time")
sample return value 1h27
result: 11h59
